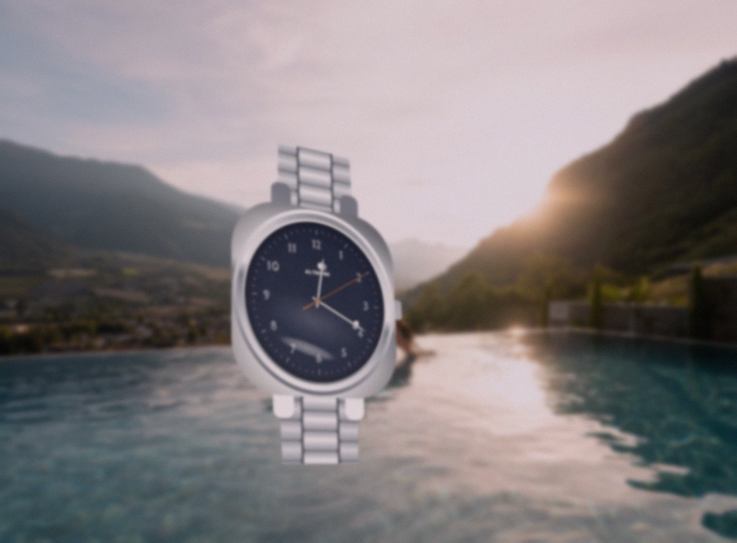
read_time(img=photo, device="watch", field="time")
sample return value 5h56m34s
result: 12h19m10s
